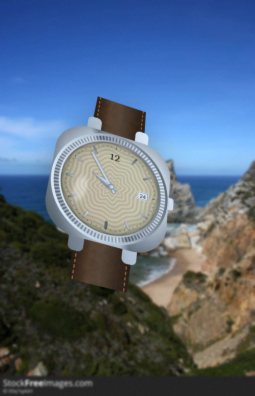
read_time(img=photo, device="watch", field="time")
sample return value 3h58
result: 9h54
